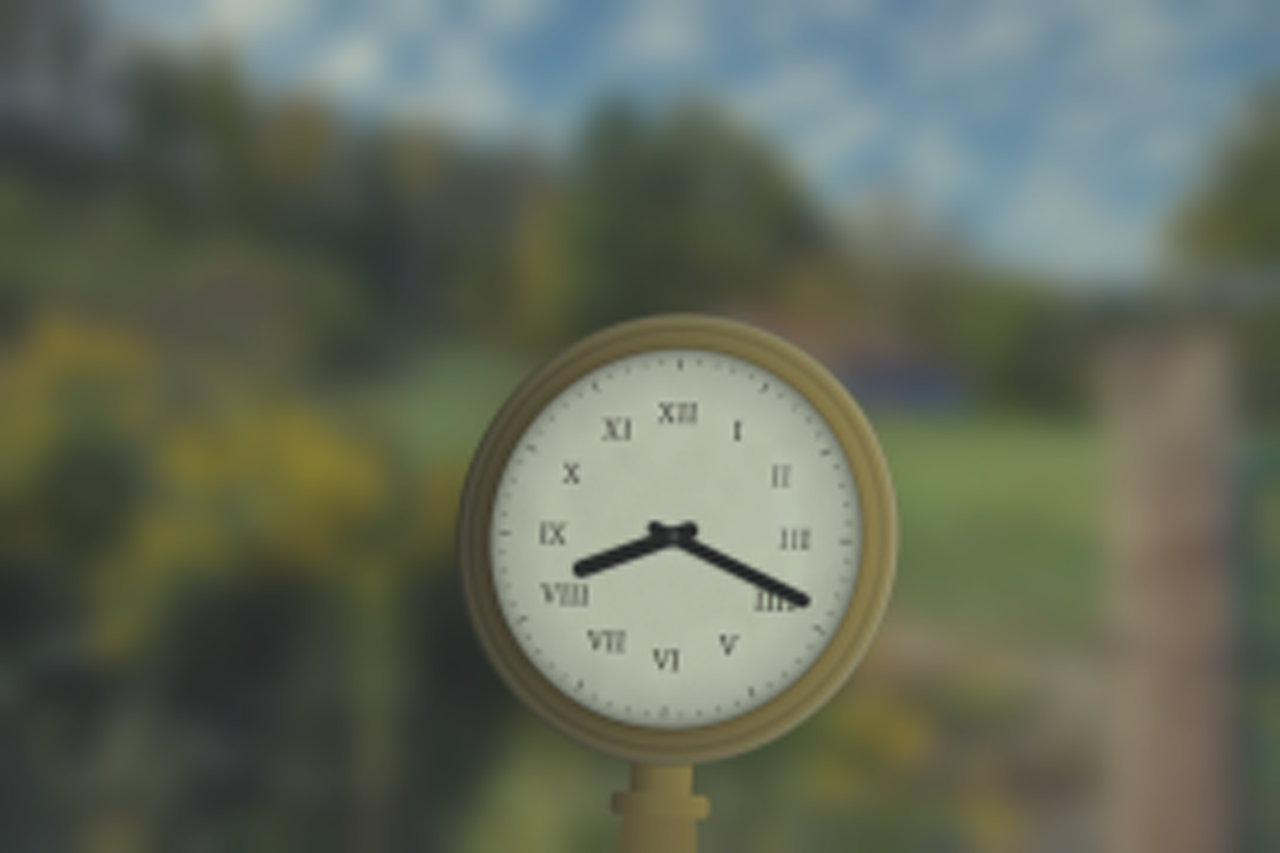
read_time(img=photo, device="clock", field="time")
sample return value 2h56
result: 8h19
